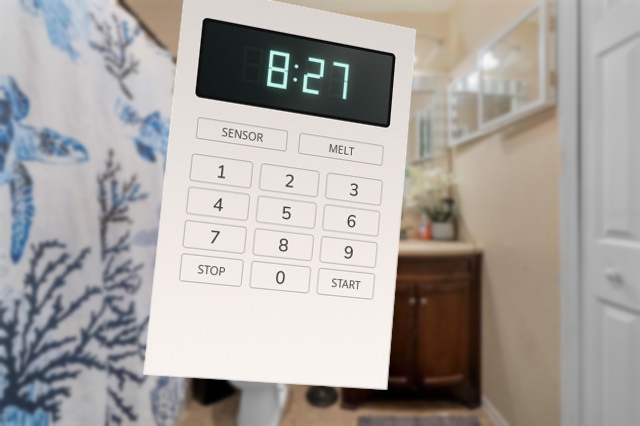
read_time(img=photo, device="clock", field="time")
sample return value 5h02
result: 8h27
